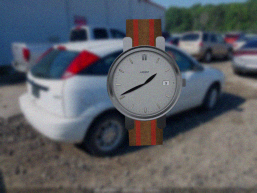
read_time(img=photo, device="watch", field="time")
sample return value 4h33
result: 1h41
